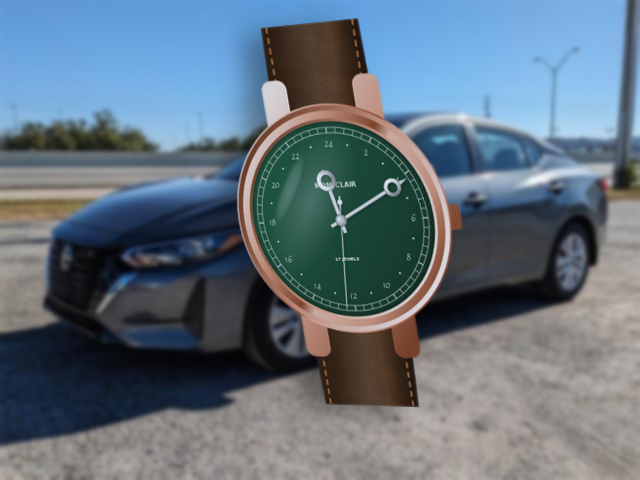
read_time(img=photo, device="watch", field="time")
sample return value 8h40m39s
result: 23h10m31s
